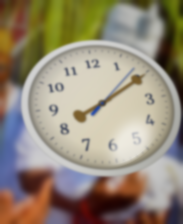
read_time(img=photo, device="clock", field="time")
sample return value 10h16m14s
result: 8h10m08s
